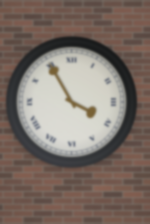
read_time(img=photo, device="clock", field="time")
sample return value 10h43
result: 3h55
